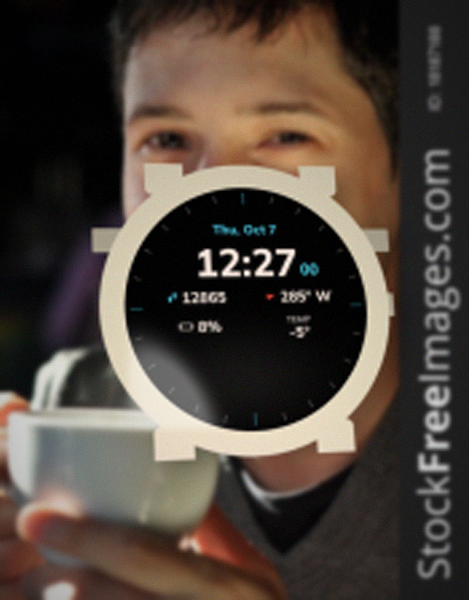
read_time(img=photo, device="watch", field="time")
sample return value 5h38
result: 12h27
